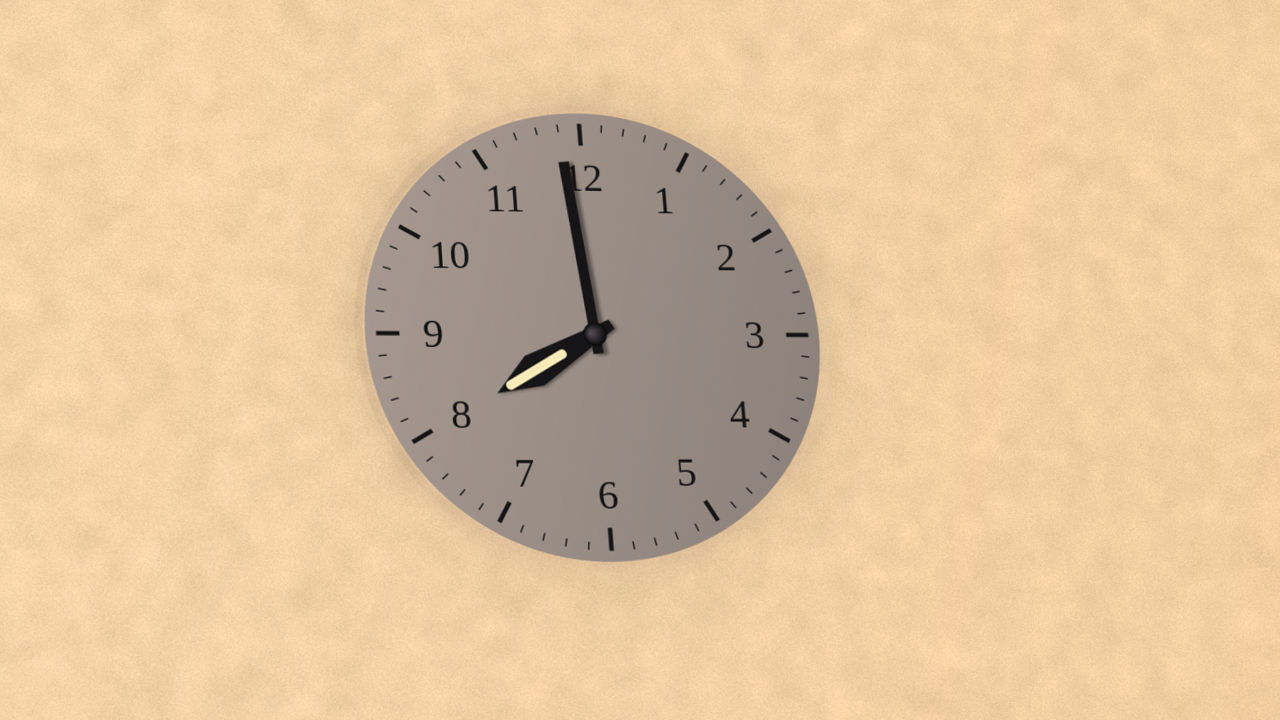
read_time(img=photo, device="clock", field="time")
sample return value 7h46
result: 7h59
